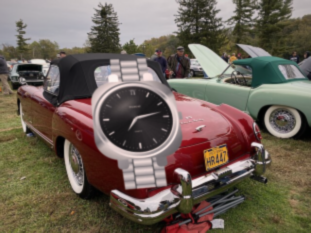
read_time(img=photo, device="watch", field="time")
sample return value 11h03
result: 7h13
